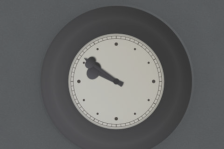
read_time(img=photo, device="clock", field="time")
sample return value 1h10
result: 9h51
